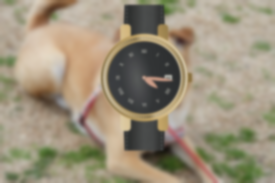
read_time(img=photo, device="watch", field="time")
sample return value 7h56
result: 4h16
